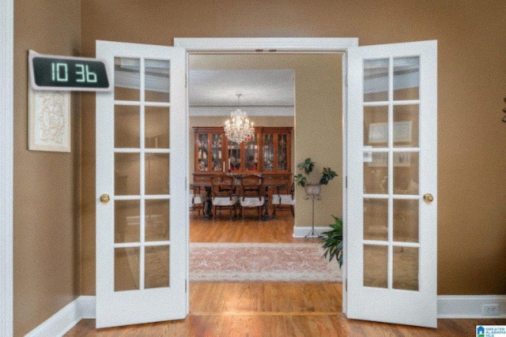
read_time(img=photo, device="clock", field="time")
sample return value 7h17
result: 10h36
